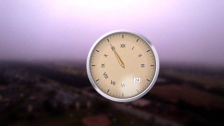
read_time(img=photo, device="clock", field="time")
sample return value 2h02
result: 10h55
